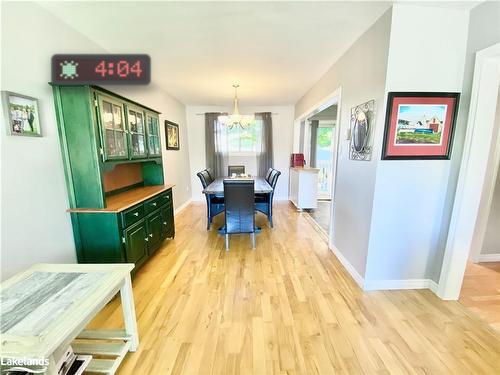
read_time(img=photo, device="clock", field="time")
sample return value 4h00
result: 4h04
